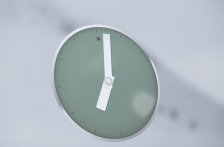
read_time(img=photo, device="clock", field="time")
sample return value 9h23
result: 7h02
